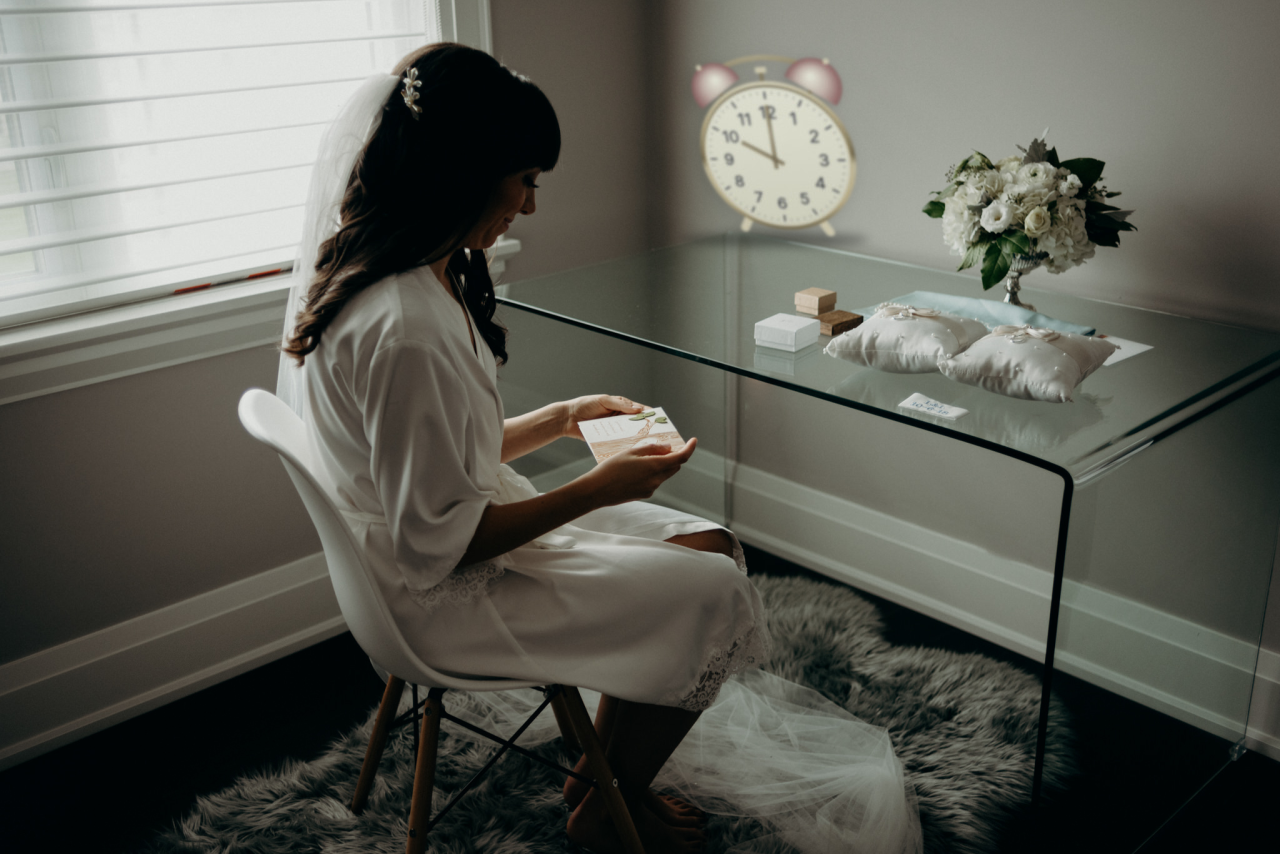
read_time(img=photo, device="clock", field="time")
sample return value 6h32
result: 10h00
